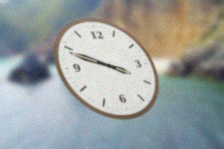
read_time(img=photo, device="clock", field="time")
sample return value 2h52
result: 3h49
